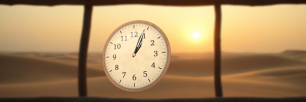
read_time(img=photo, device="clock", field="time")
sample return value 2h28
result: 1h04
